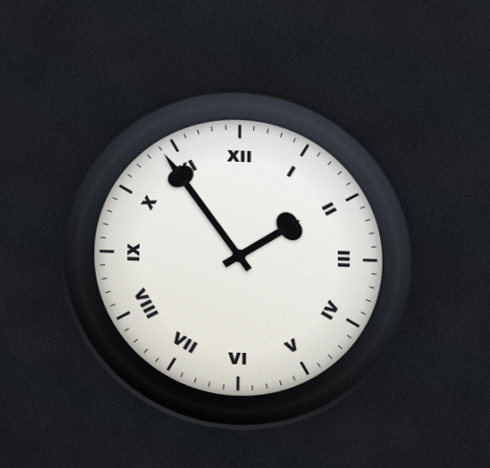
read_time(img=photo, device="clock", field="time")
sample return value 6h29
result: 1h54
